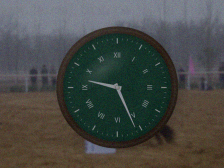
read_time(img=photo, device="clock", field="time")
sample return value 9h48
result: 9h26
